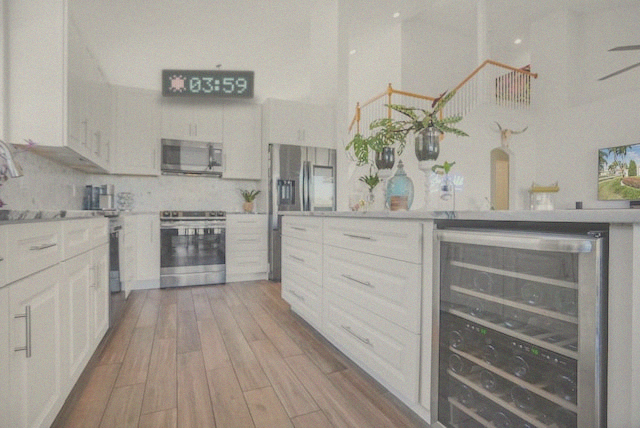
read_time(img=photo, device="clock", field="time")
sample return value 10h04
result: 3h59
